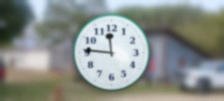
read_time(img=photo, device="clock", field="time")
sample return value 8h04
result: 11h46
